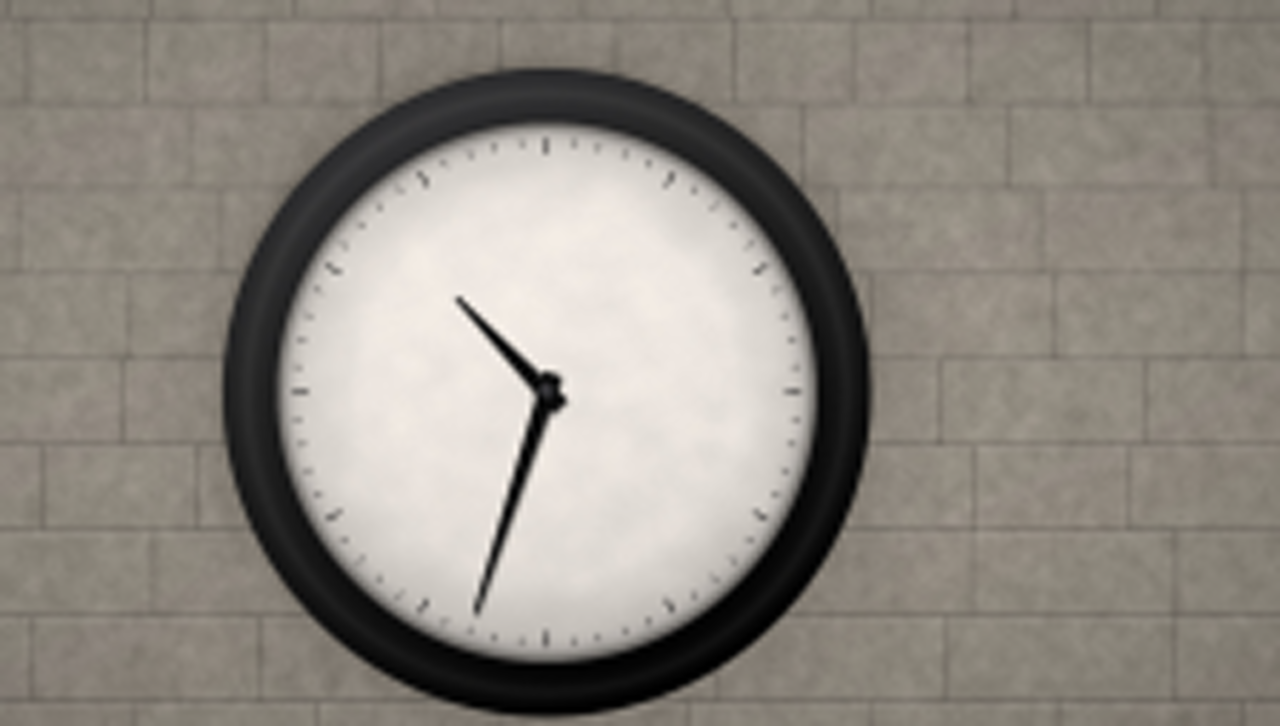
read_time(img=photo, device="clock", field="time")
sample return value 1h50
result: 10h33
